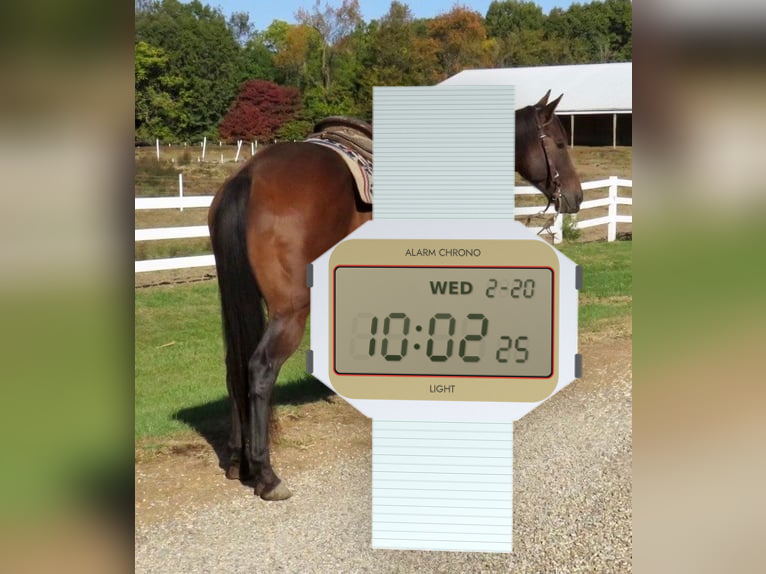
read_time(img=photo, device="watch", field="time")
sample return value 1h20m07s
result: 10h02m25s
